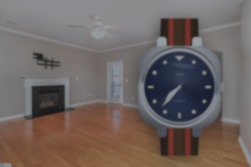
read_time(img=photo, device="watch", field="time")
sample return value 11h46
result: 7h37
